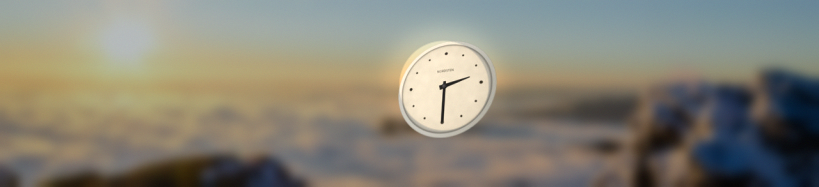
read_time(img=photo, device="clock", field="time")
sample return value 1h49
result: 2h30
